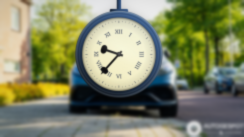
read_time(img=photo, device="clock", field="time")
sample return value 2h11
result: 9h37
